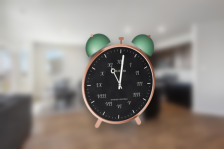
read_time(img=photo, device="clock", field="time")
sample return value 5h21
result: 11h01
